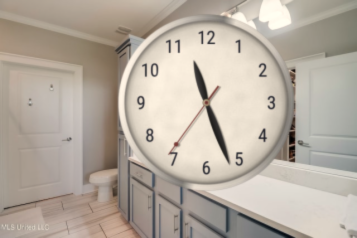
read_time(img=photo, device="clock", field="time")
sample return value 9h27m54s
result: 11h26m36s
